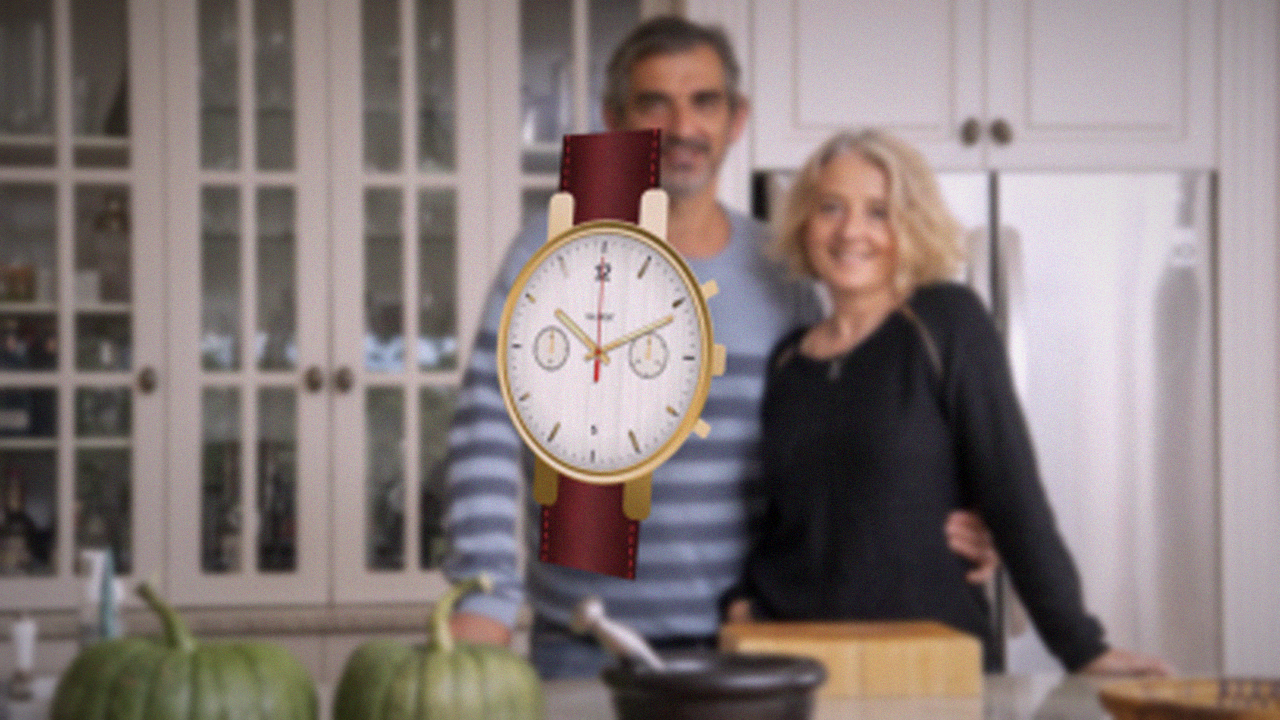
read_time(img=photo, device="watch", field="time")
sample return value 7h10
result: 10h11
